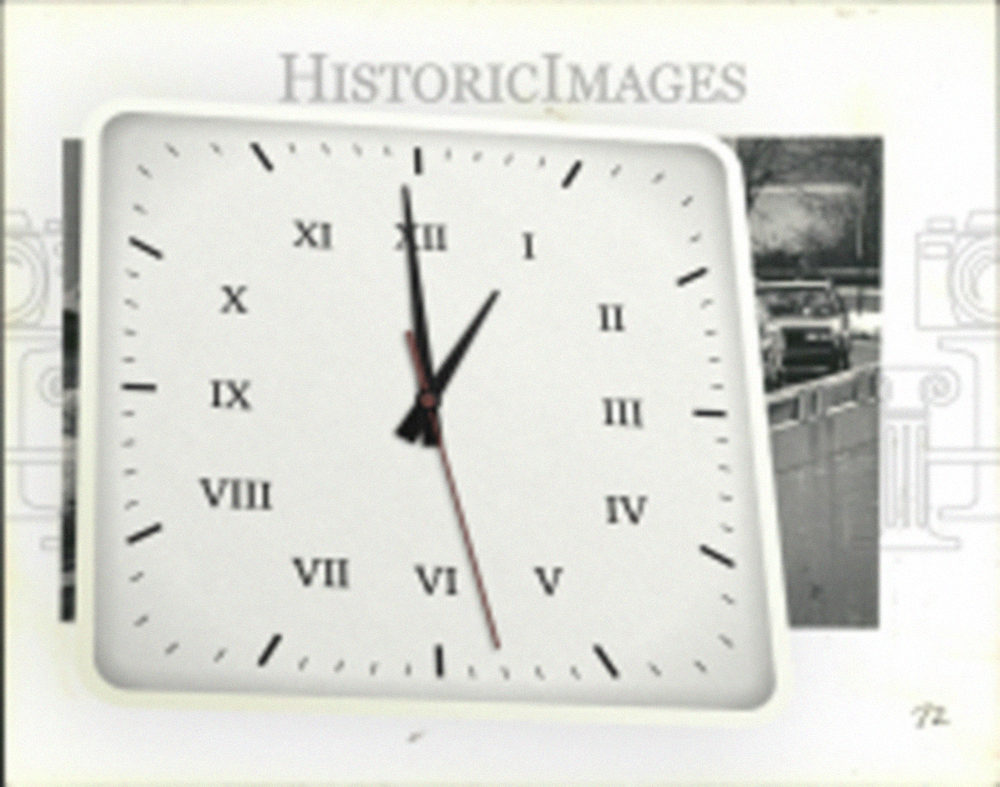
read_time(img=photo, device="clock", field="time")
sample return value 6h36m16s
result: 12h59m28s
